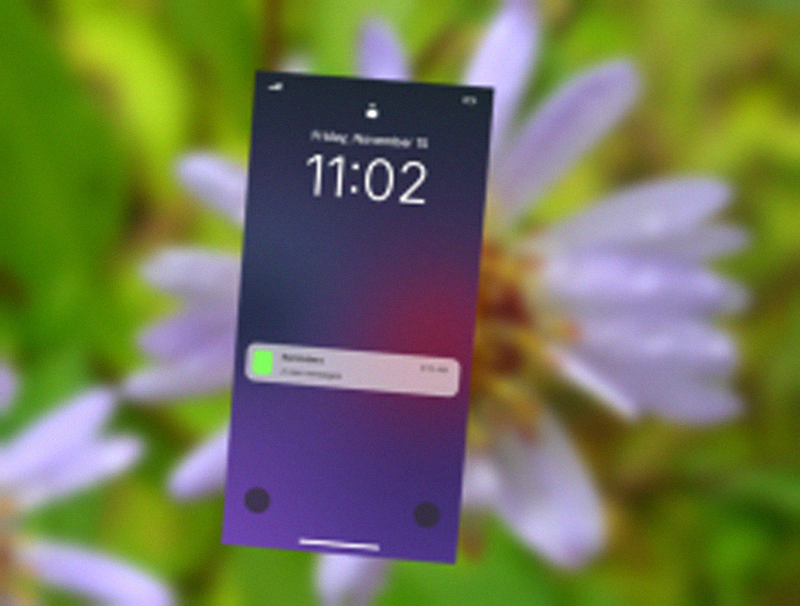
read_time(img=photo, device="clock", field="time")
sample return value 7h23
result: 11h02
